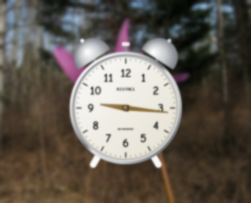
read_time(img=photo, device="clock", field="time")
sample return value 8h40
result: 9h16
